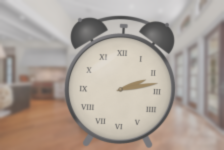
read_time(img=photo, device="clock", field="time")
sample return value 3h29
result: 2h13
